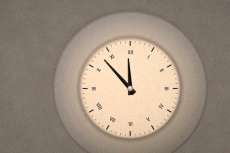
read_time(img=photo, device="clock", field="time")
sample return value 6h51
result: 11h53
